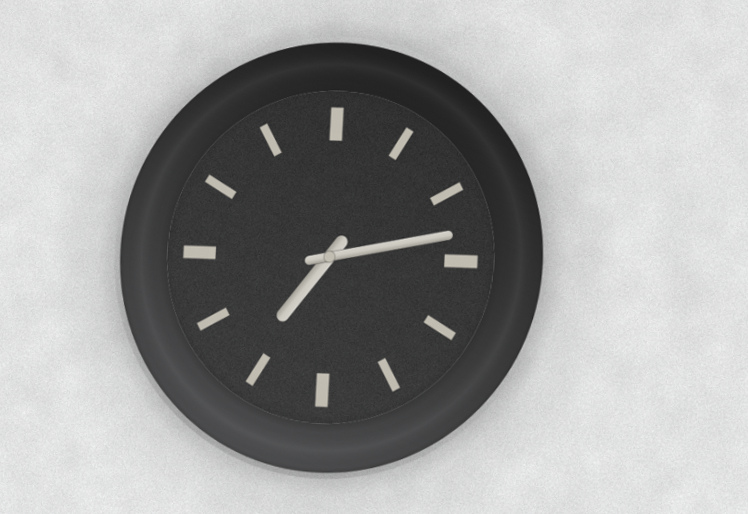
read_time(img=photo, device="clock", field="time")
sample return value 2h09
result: 7h13
